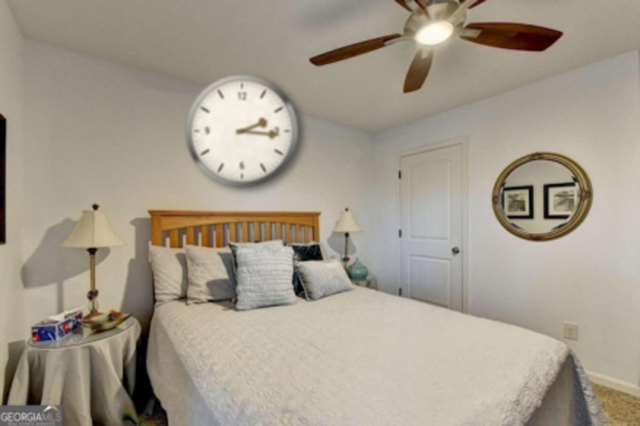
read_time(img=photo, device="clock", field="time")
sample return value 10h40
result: 2h16
